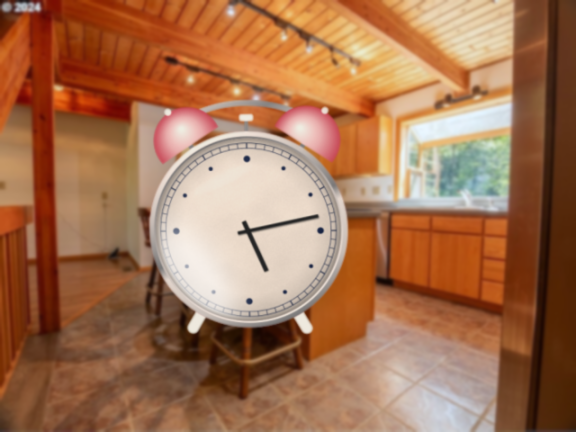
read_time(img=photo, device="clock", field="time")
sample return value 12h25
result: 5h13
